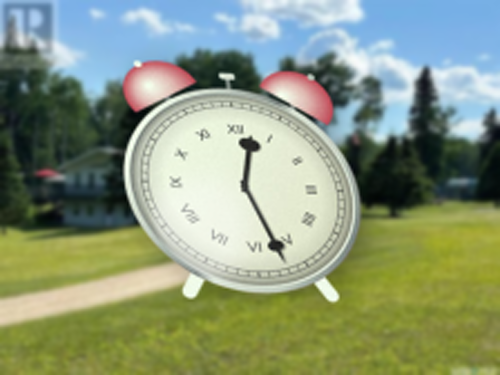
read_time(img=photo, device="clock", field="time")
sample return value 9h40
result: 12h27
